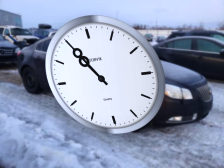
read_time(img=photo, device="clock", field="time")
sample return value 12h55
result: 10h55
